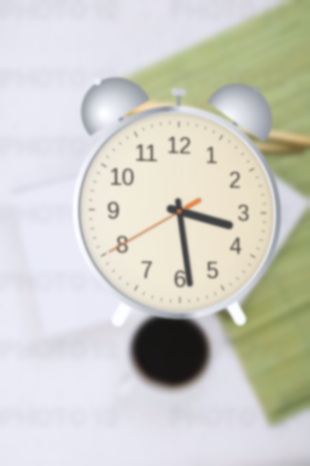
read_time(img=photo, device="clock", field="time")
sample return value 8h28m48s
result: 3h28m40s
